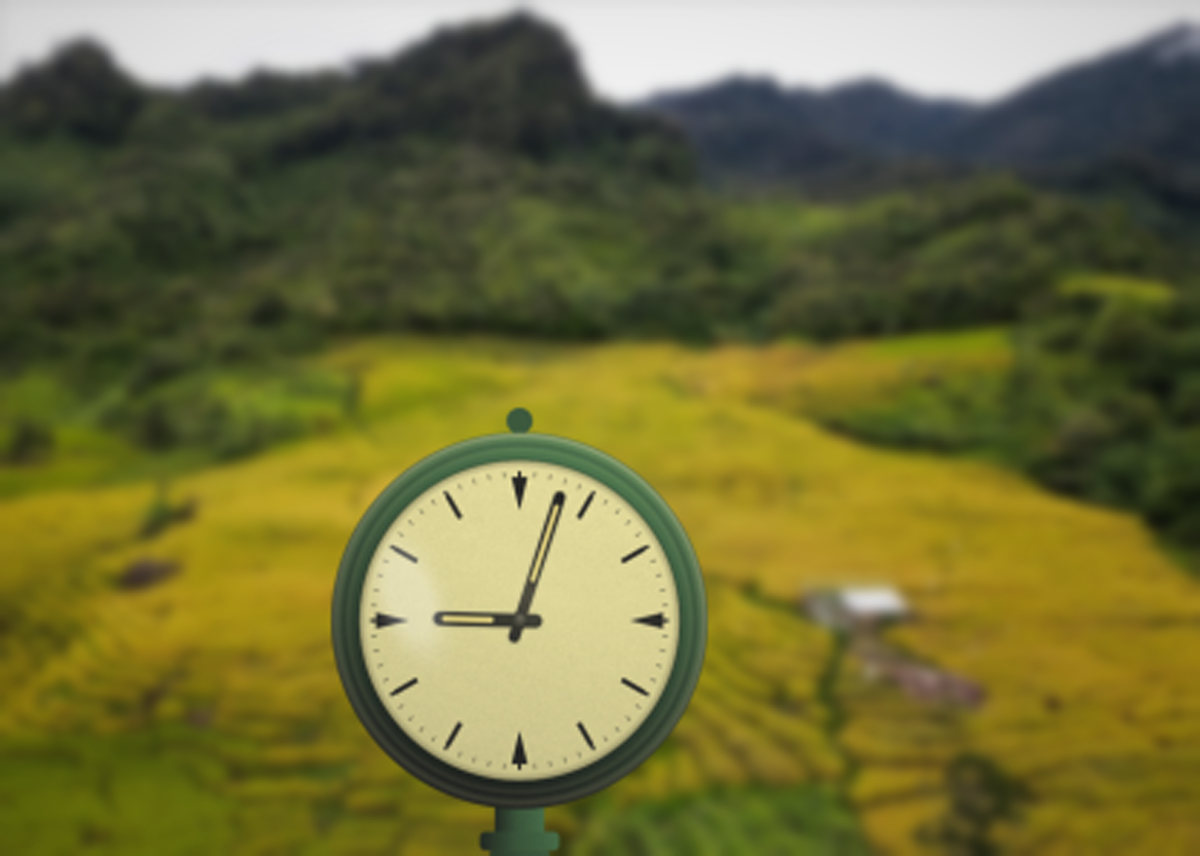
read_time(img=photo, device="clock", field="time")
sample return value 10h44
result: 9h03
